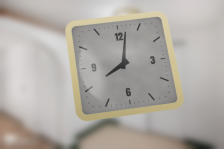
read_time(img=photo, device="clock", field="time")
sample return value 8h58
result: 8h02
